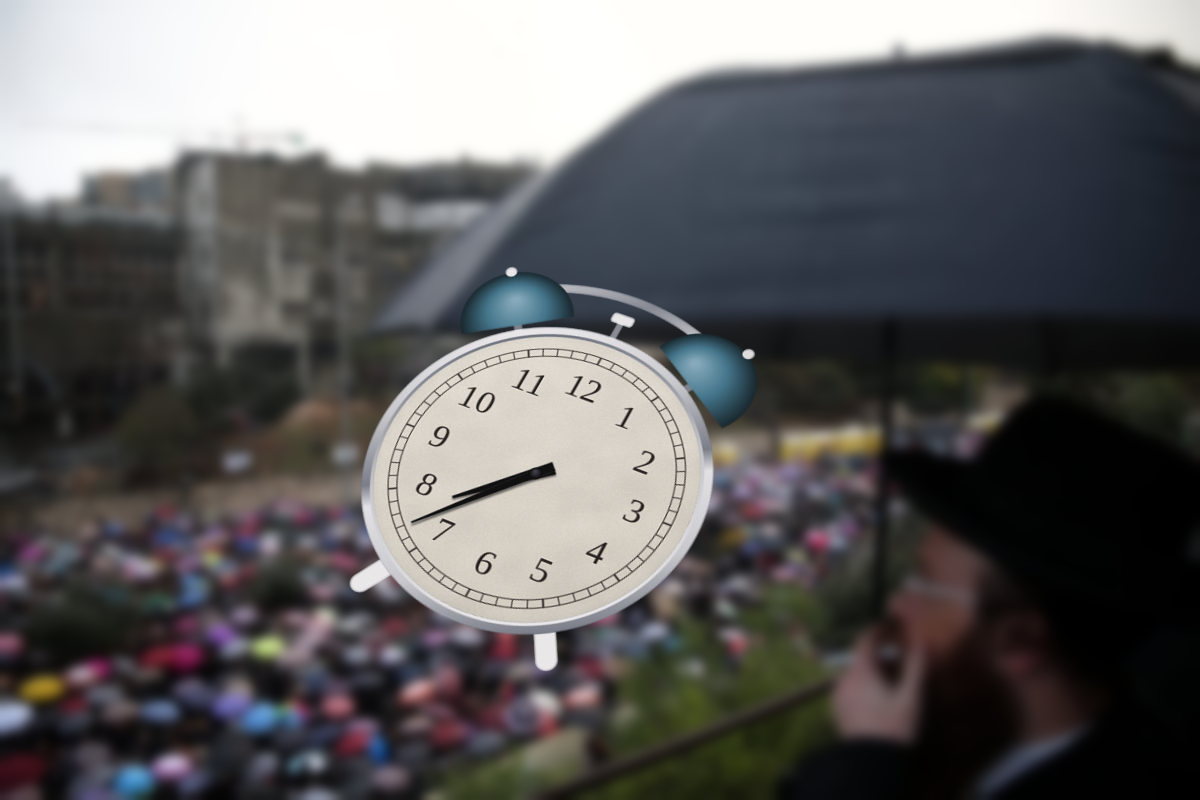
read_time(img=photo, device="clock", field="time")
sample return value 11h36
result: 7h37
